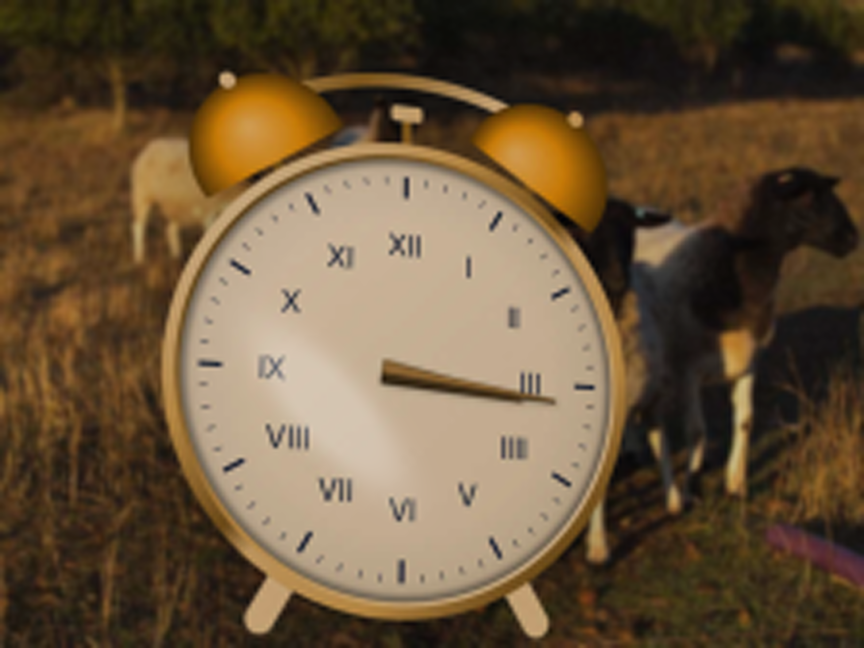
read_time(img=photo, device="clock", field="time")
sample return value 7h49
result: 3h16
